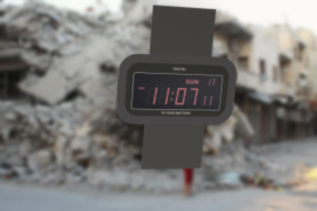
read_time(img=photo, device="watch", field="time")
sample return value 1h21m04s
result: 11h07m11s
